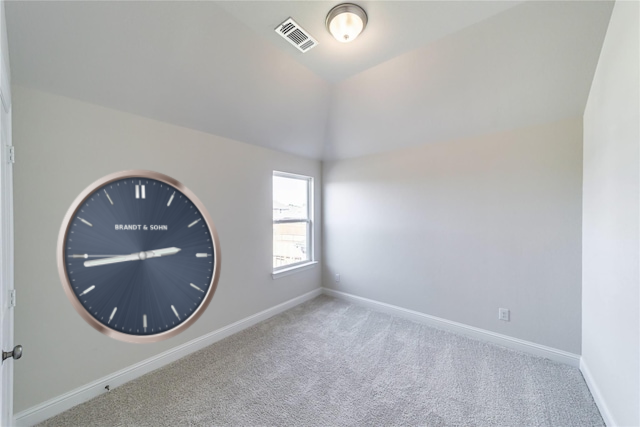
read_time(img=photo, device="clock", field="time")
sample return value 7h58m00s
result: 2h43m45s
